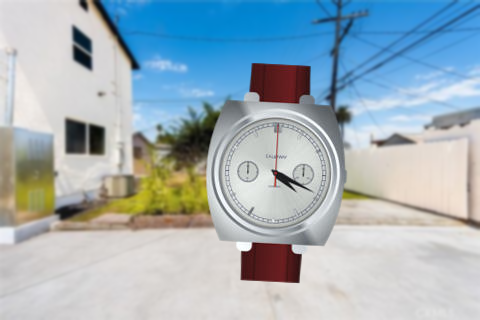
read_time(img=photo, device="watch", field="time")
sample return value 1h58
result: 4h19
